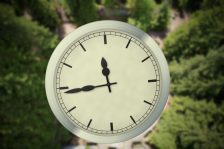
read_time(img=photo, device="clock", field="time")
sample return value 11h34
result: 11h44
